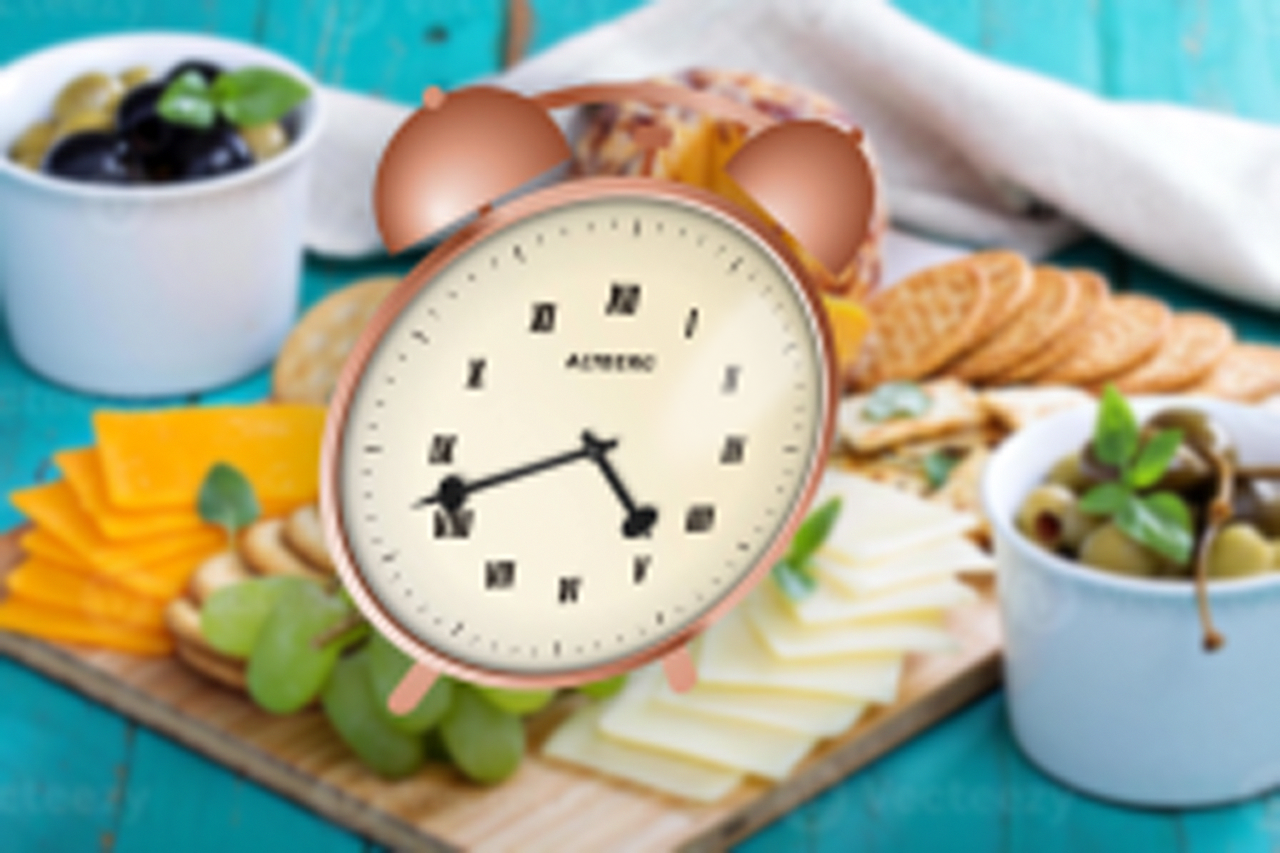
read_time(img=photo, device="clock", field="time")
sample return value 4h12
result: 4h42
